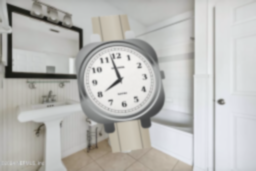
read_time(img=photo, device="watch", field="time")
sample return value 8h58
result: 7h58
